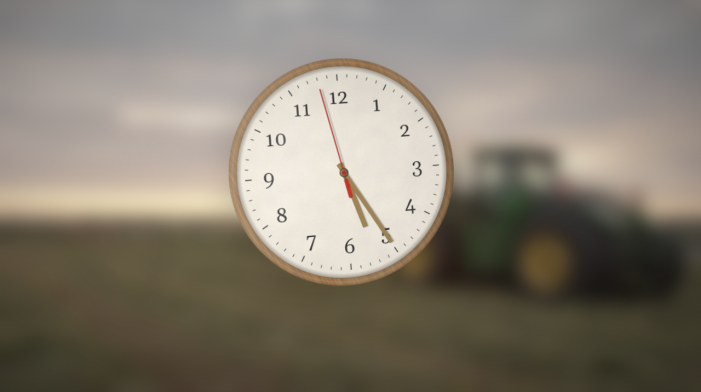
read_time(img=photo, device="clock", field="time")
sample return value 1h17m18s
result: 5h24m58s
